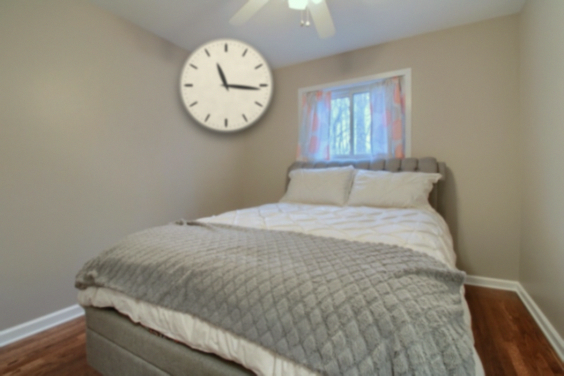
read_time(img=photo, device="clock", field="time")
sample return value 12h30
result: 11h16
